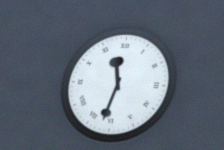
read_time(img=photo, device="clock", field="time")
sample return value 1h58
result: 11h32
